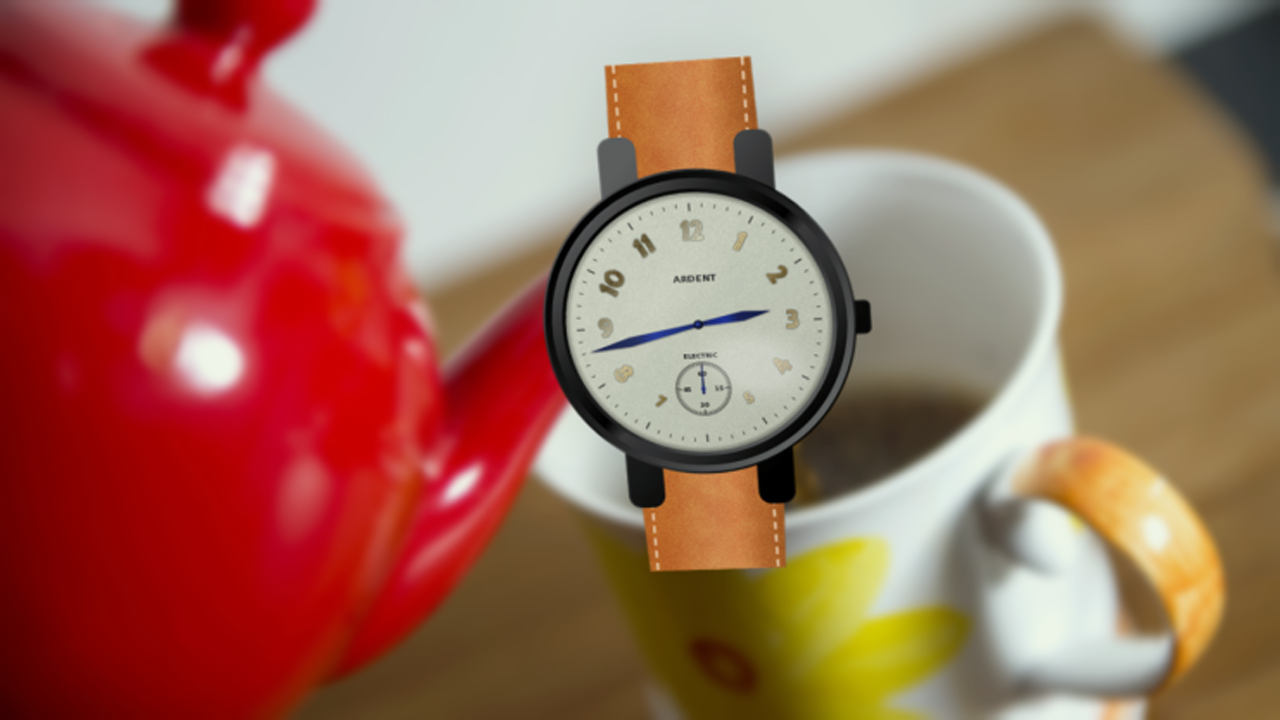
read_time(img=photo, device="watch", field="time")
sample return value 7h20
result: 2h43
